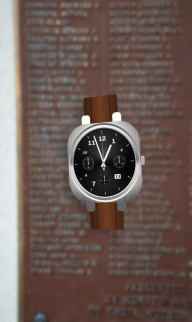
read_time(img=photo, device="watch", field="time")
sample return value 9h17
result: 12h57
